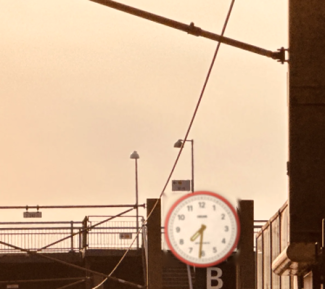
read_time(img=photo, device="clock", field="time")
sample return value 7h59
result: 7h31
